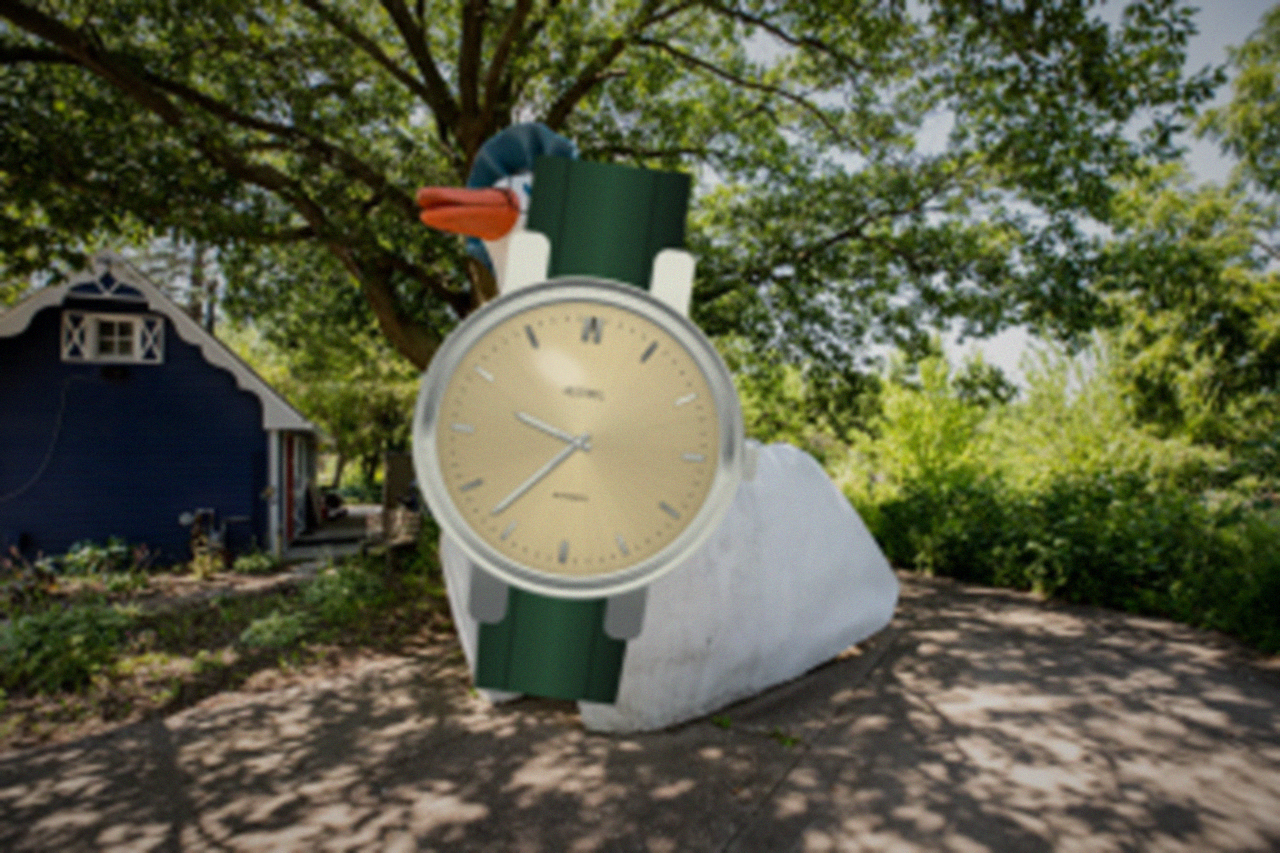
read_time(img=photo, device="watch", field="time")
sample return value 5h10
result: 9h37
